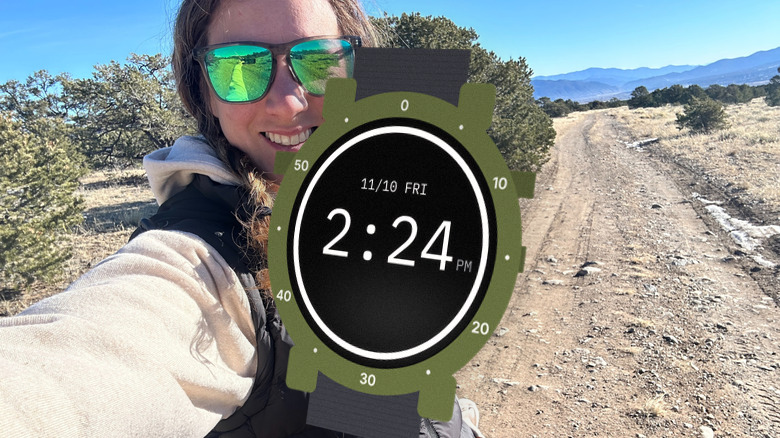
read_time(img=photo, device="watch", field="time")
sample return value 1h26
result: 2h24
